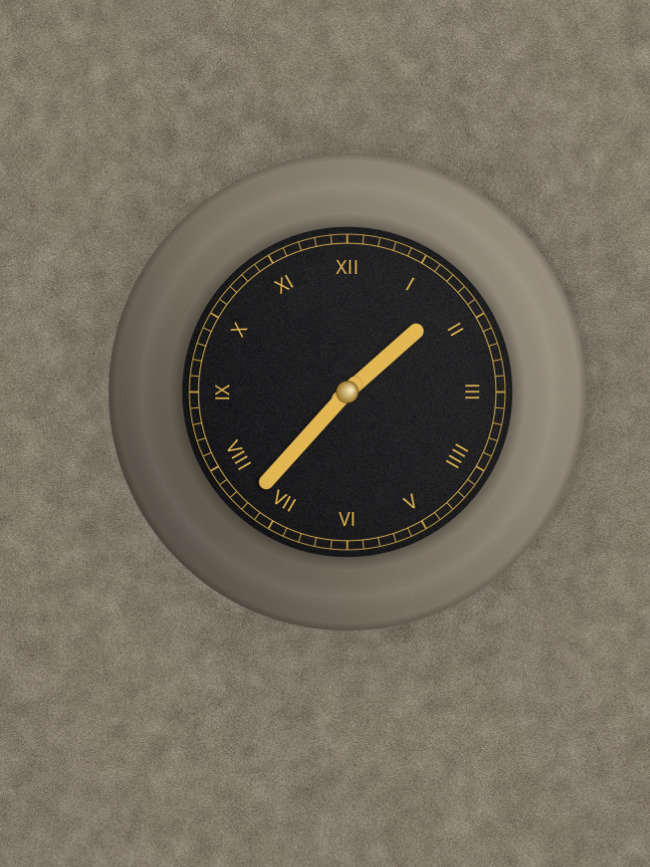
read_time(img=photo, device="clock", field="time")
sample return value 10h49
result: 1h37
